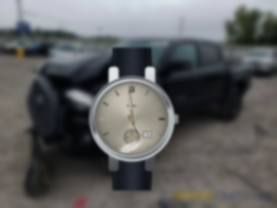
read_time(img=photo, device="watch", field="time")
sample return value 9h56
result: 4h59
